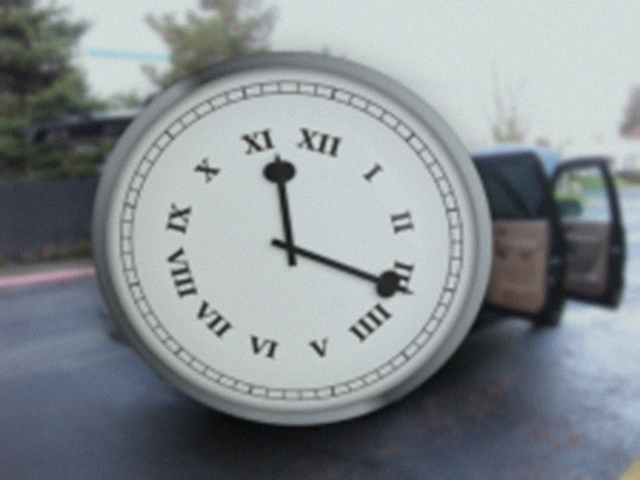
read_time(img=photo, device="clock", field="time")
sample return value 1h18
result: 11h16
